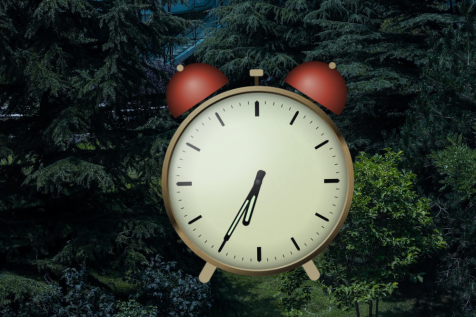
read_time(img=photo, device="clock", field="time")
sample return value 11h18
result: 6h35
